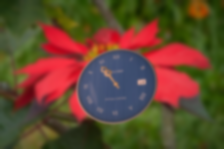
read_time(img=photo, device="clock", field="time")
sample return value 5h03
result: 10h54
